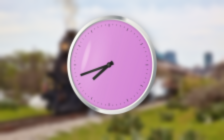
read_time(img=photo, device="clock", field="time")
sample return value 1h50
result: 7h42
